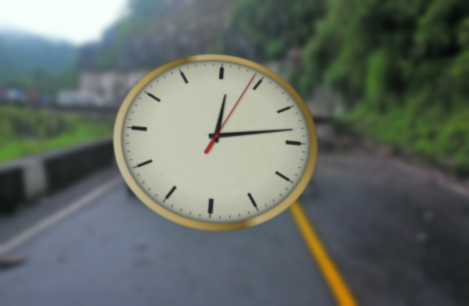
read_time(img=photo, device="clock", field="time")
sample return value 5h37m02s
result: 12h13m04s
